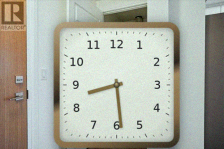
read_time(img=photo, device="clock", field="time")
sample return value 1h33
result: 8h29
